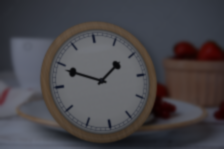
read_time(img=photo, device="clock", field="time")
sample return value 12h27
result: 1h49
